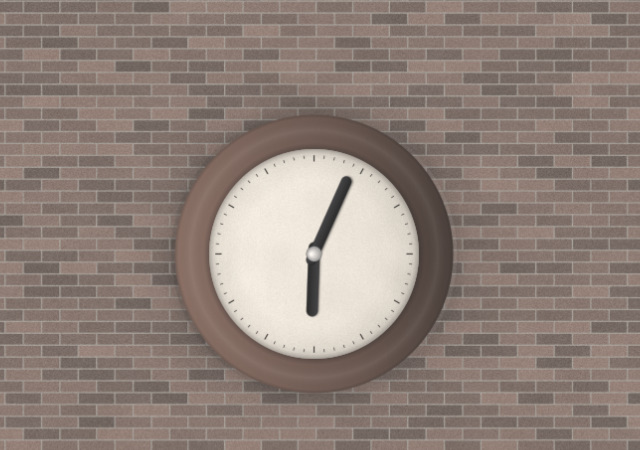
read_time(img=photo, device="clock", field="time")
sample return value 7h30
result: 6h04
